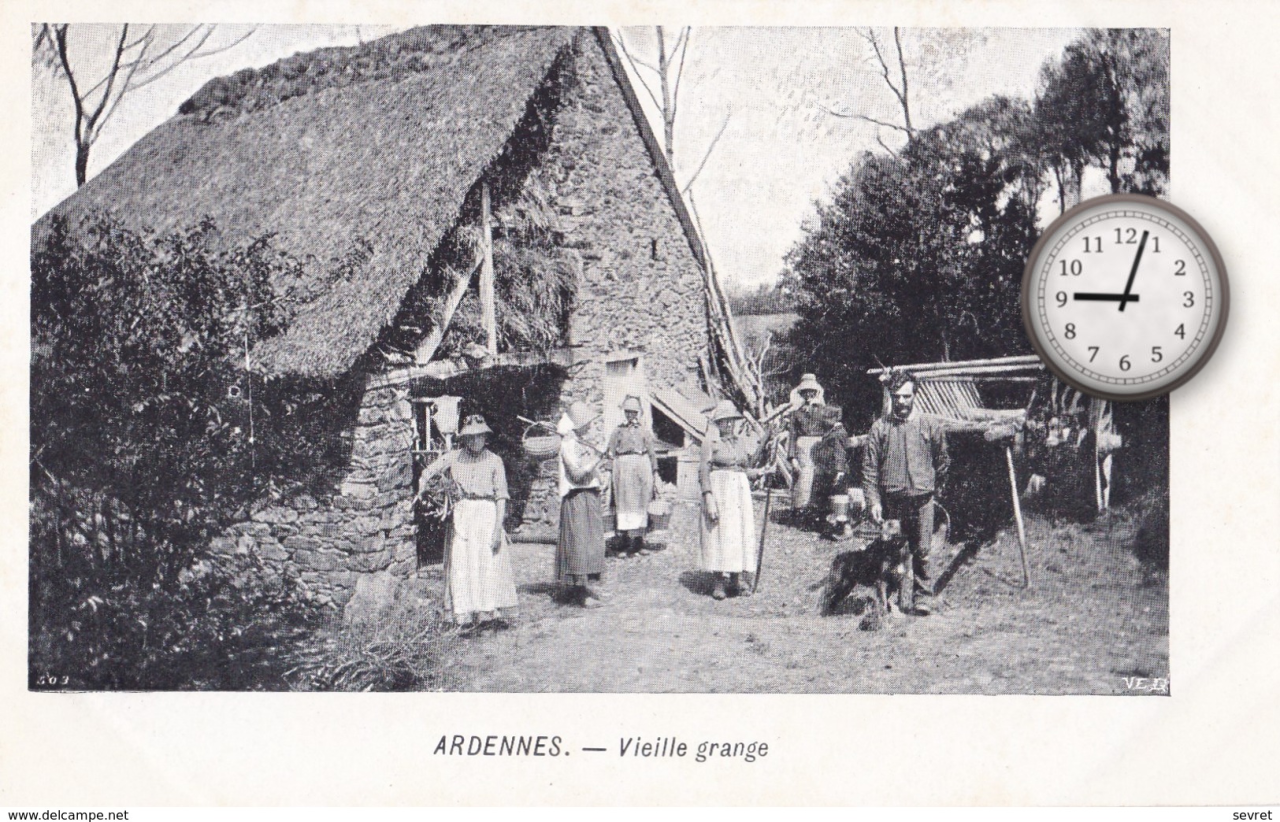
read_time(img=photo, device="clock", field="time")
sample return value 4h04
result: 9h03
